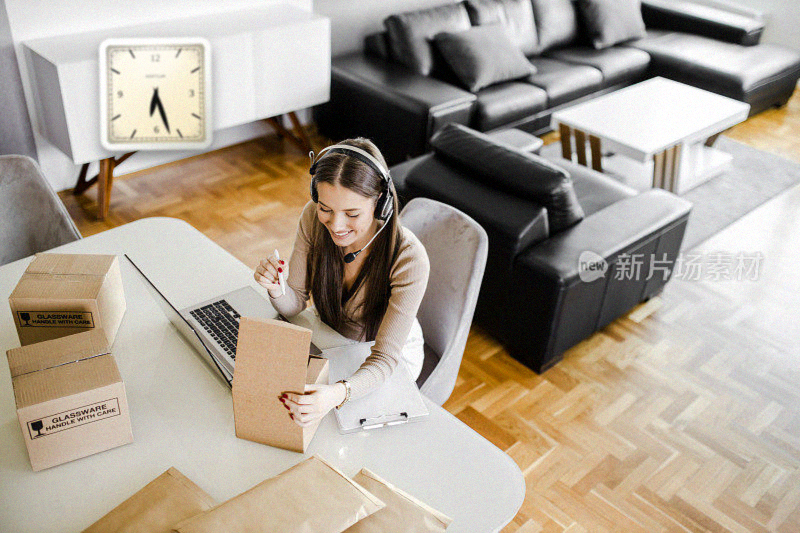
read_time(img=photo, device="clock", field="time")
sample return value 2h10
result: 6h27
